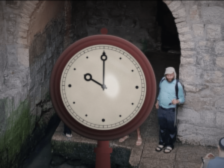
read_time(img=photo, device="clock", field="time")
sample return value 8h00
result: 10h00
